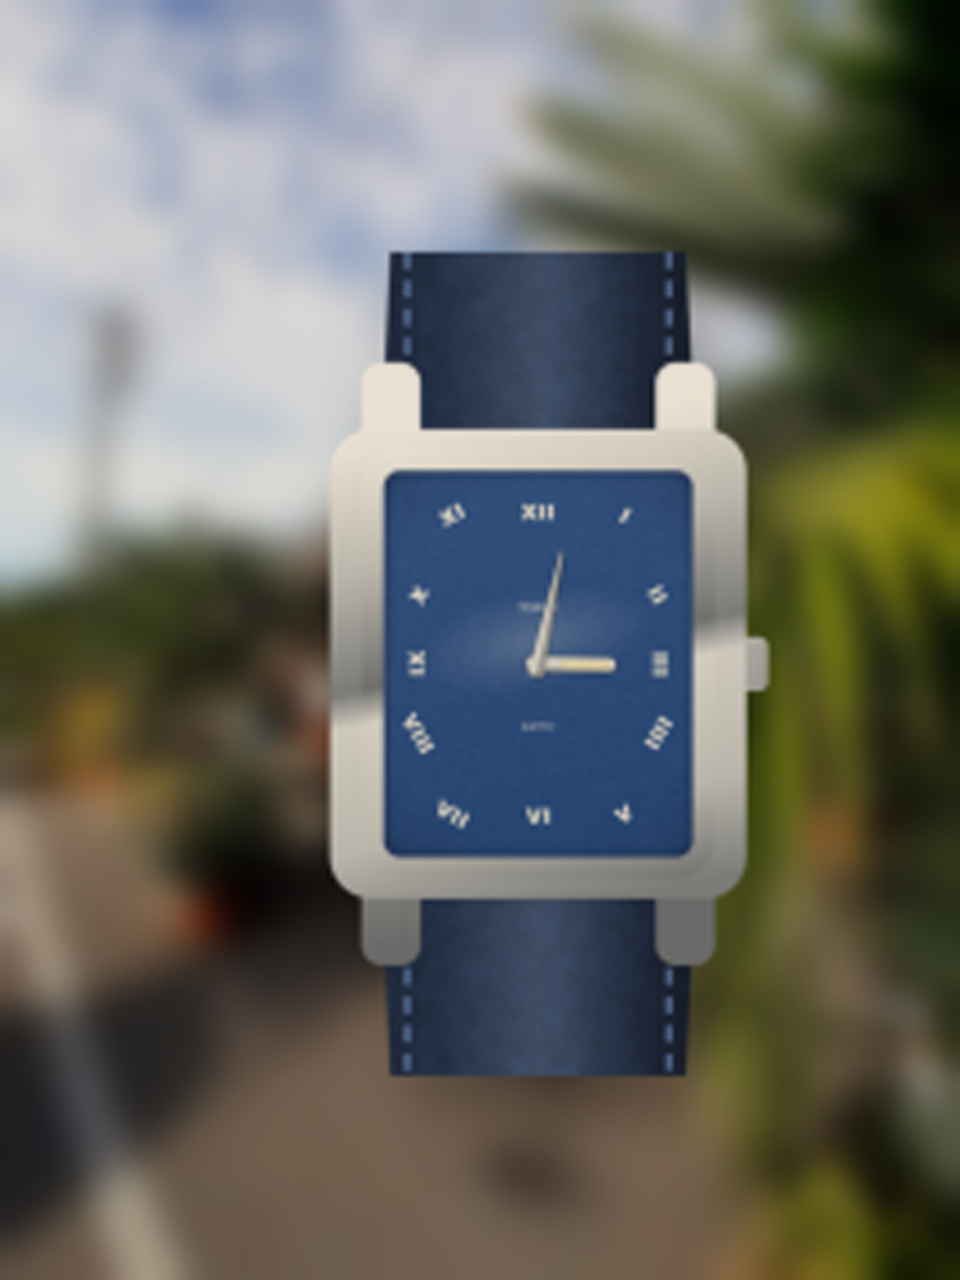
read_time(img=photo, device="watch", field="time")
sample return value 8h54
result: 3h02
